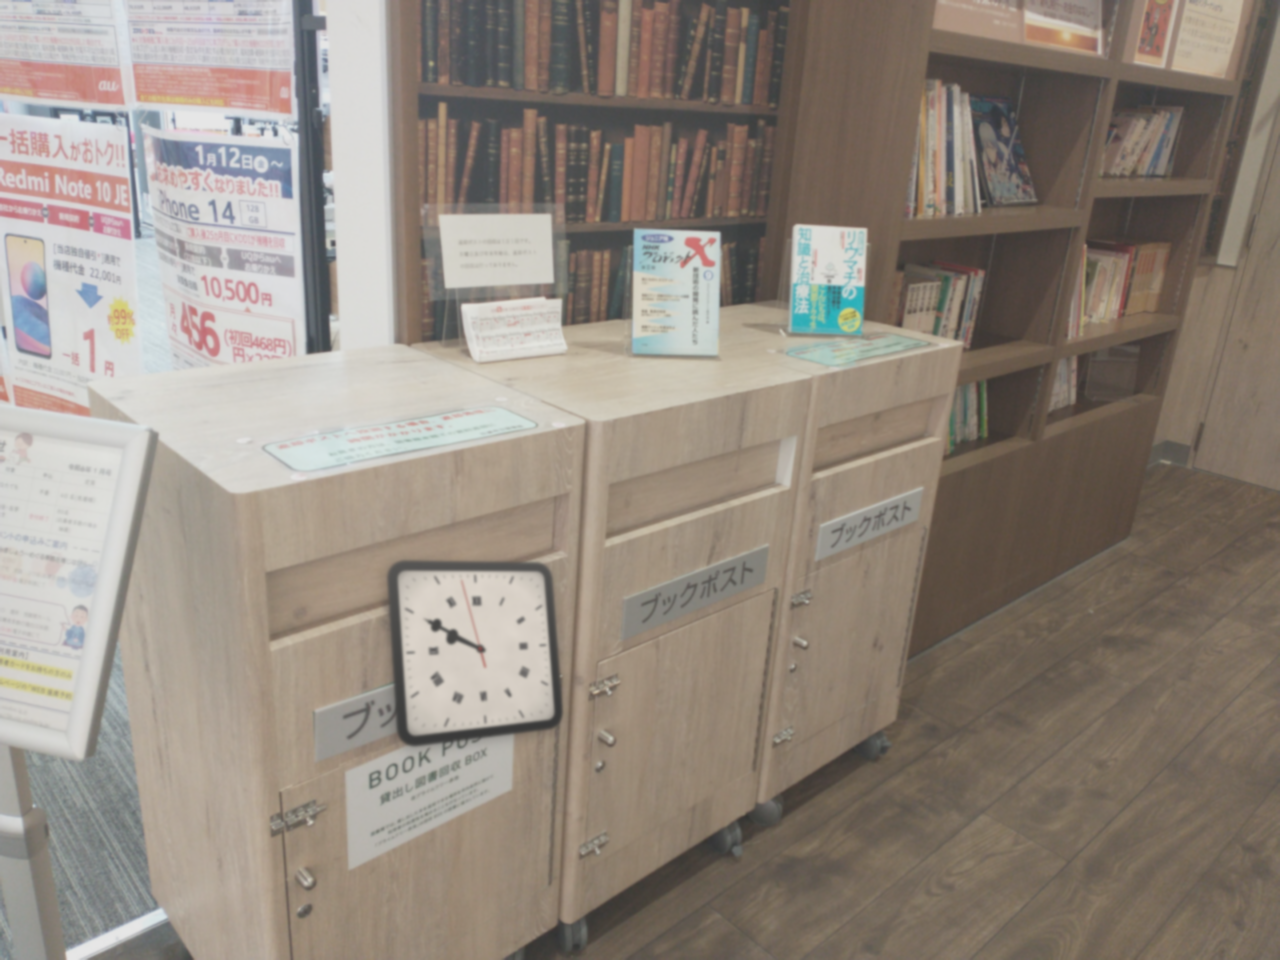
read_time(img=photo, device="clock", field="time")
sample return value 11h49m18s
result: 9h49m58s
